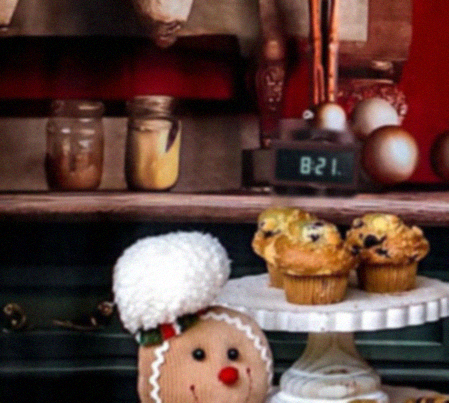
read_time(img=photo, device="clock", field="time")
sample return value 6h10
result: 8h21
